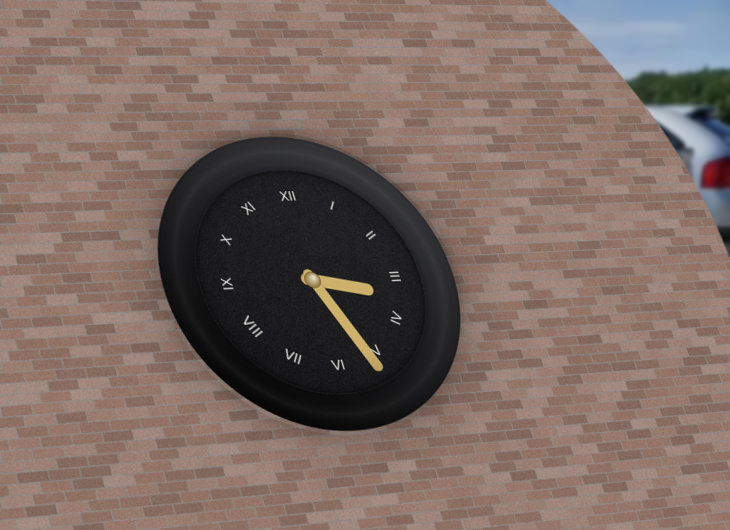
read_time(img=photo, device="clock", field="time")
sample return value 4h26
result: 3h26
